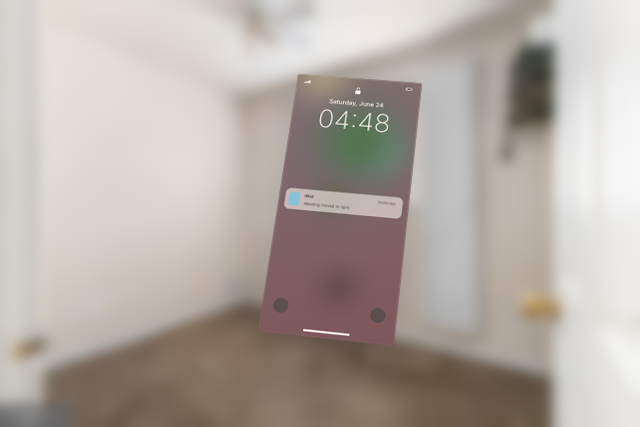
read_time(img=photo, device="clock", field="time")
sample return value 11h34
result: 4h48
